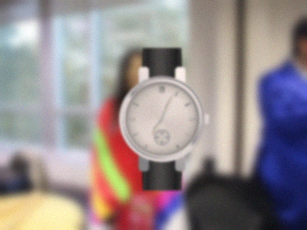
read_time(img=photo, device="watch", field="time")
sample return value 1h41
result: 7h04
